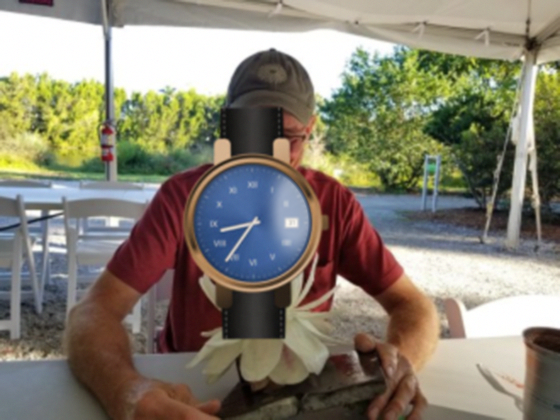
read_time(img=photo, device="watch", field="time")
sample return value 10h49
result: 8h36
